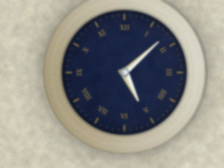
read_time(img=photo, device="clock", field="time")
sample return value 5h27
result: 5h08
